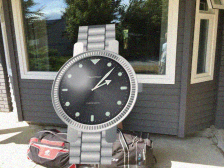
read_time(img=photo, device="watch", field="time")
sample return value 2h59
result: 2h07
